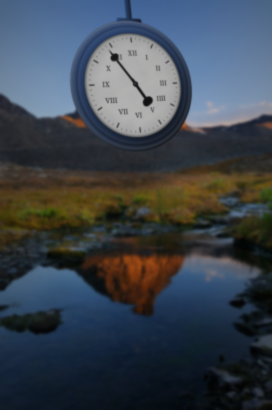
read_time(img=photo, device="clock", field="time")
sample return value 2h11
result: 4h54
